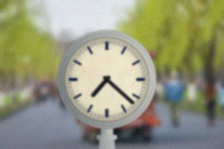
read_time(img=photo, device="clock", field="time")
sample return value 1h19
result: 7h22
